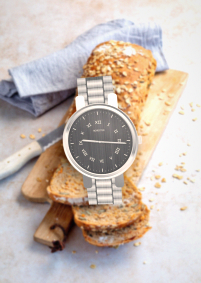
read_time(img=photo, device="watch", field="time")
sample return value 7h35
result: 9h16
